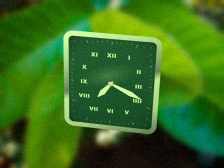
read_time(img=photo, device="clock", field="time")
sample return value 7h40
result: 7h19
